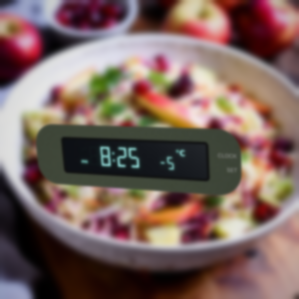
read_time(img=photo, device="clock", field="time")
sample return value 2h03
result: 8h25
